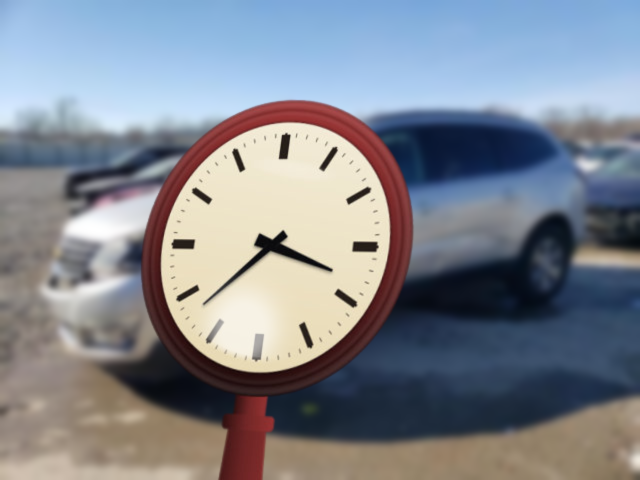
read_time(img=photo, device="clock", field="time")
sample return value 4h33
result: 3h38
